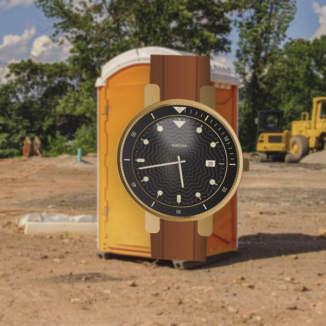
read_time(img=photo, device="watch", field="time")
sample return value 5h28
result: 5h43
